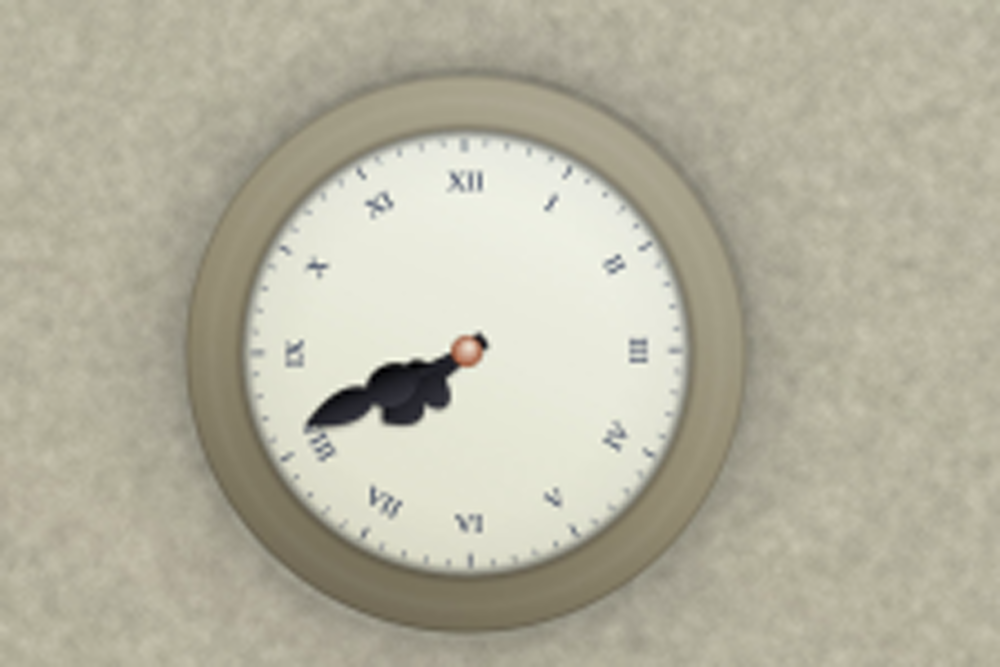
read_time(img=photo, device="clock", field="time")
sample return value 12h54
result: 7h41
